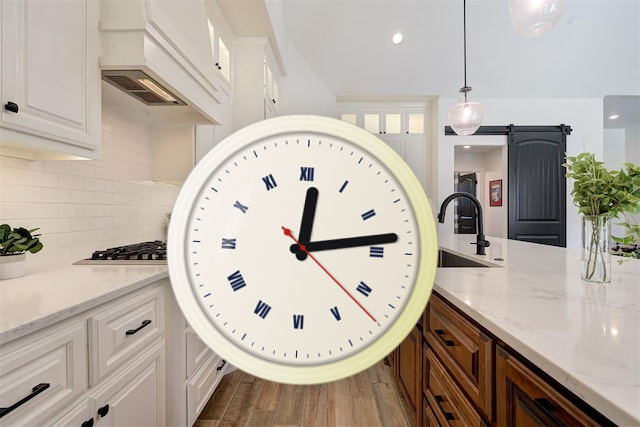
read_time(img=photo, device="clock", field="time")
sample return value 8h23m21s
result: 12h13m22s
